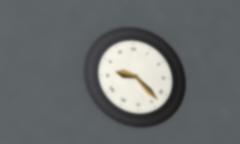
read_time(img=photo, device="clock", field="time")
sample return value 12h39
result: 9h23
